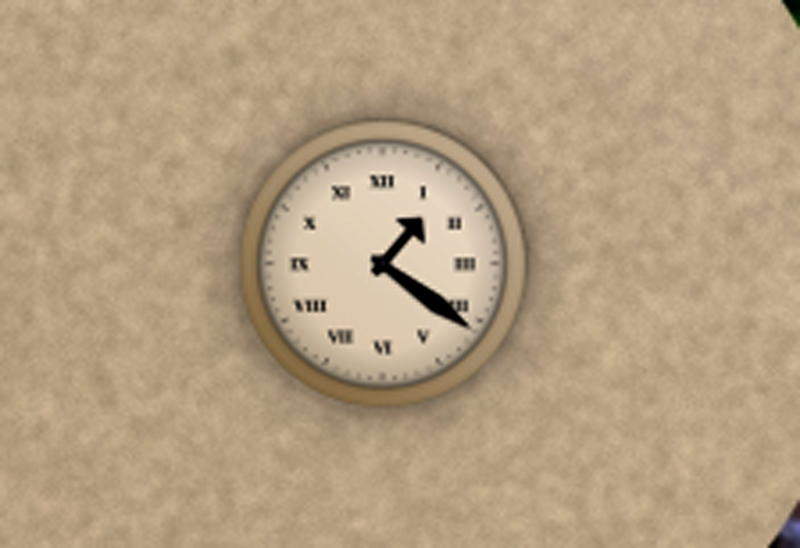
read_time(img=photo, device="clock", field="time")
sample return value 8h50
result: 1h21
